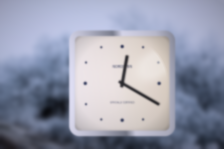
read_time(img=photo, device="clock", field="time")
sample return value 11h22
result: 12h20
